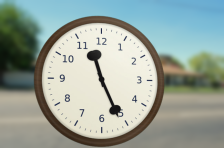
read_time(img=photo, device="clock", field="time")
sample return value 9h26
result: 11h26
